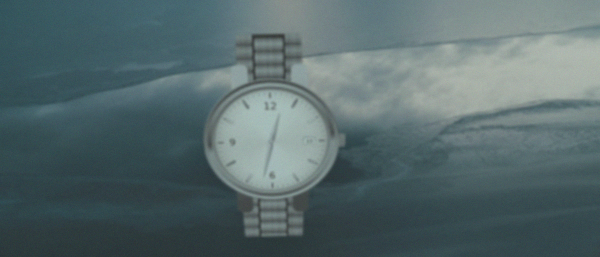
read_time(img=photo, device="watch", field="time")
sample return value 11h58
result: 12h32
